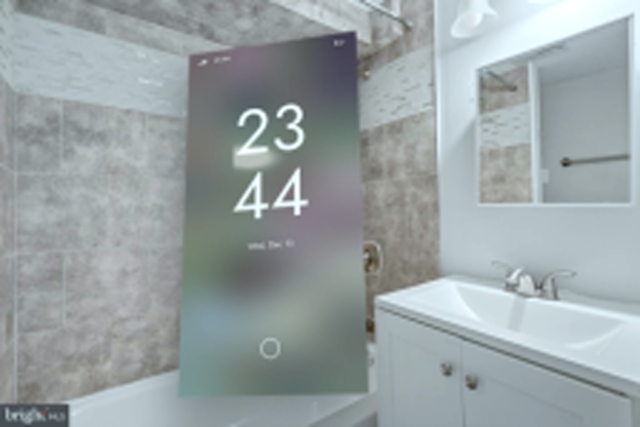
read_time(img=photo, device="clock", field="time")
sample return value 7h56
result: 23h44
